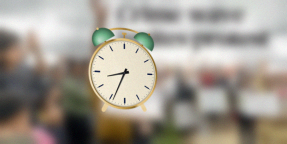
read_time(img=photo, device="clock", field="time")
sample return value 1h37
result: 8h34
